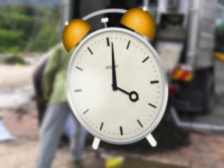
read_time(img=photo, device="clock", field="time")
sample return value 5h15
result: 4h01
